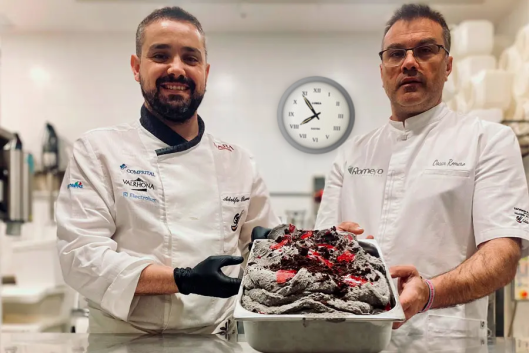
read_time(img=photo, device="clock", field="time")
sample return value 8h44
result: 7h54
